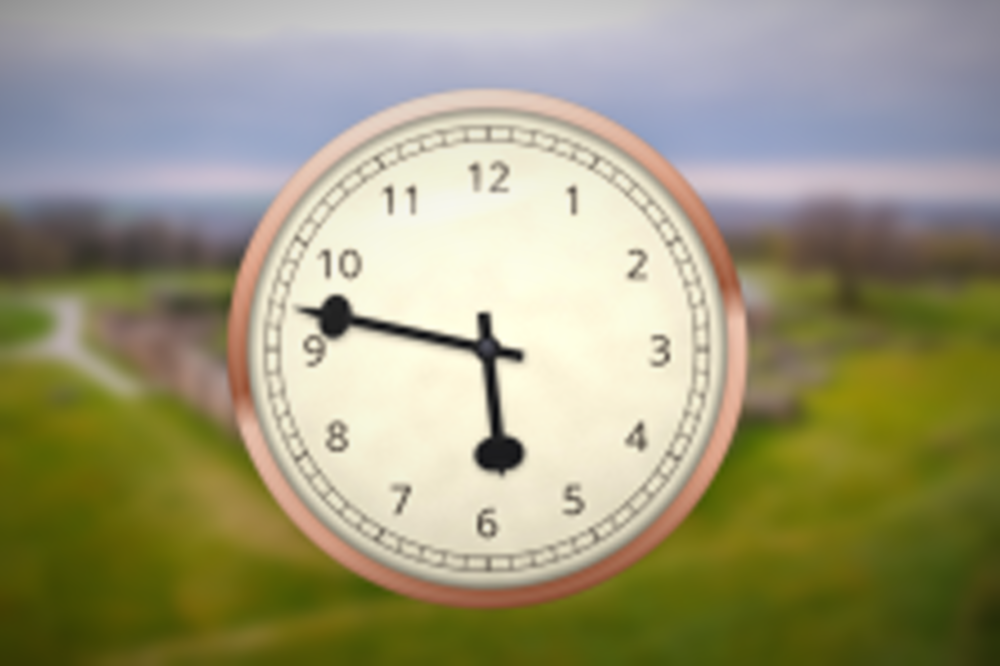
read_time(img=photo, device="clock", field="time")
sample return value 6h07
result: 5h47
